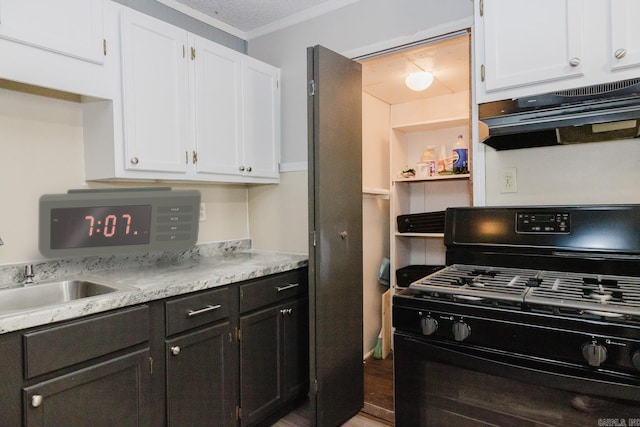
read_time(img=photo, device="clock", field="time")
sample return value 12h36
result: 7h07
